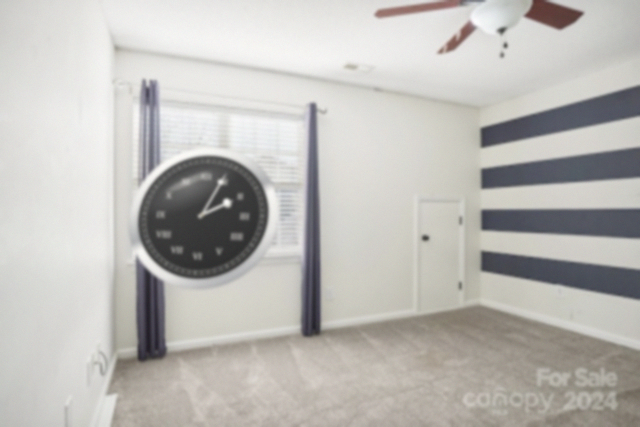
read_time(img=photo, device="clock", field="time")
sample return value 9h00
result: 2h04
